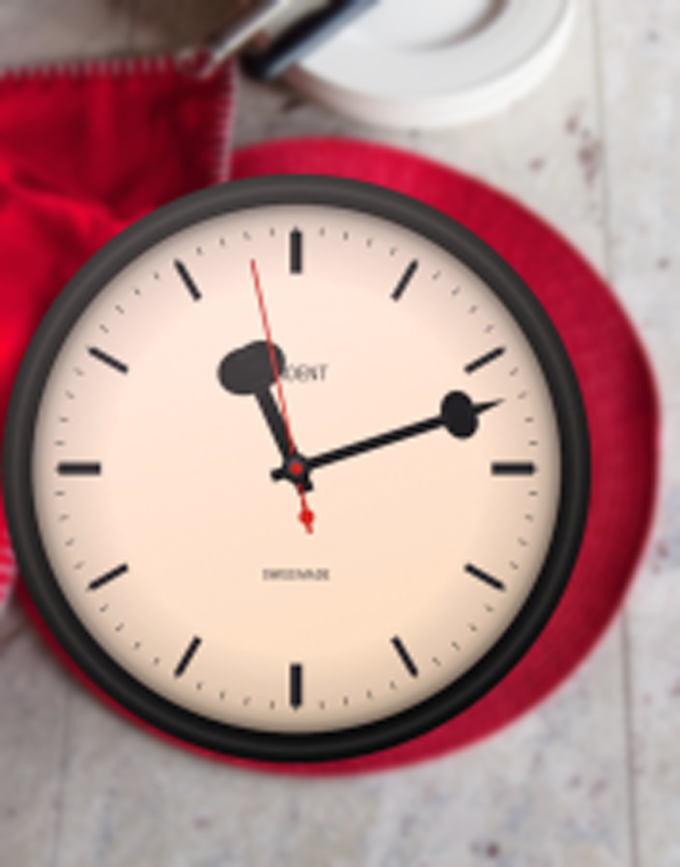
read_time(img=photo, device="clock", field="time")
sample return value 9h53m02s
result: 11h11m58s
